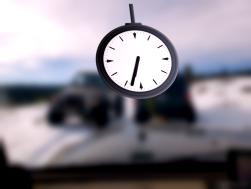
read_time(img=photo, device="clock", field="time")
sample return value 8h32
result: 6h33
